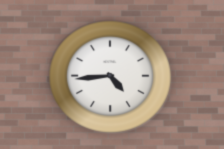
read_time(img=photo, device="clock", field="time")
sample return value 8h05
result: 4h44
